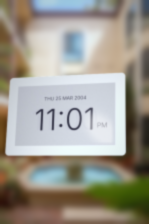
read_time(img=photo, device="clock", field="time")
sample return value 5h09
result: 11h01
